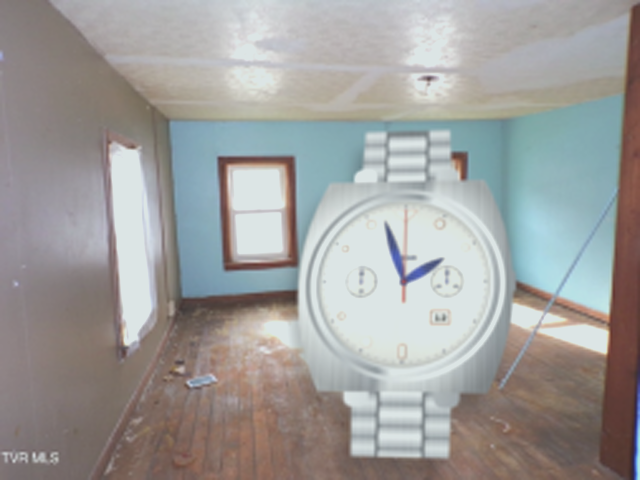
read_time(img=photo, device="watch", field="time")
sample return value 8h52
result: 1h57
